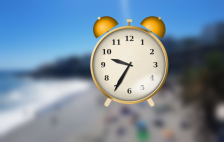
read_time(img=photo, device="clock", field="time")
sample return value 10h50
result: 9h35
